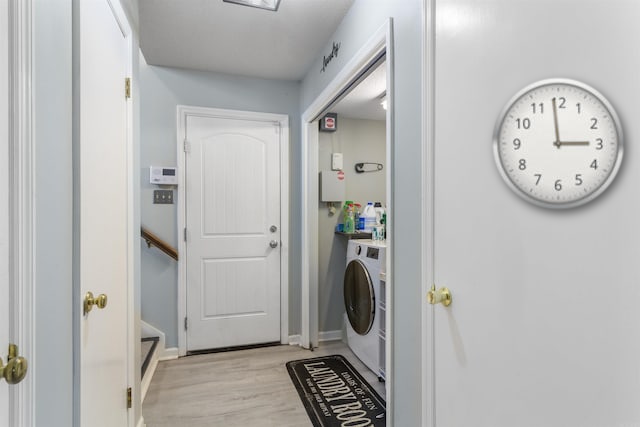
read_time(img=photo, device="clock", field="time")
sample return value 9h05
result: 2h59
